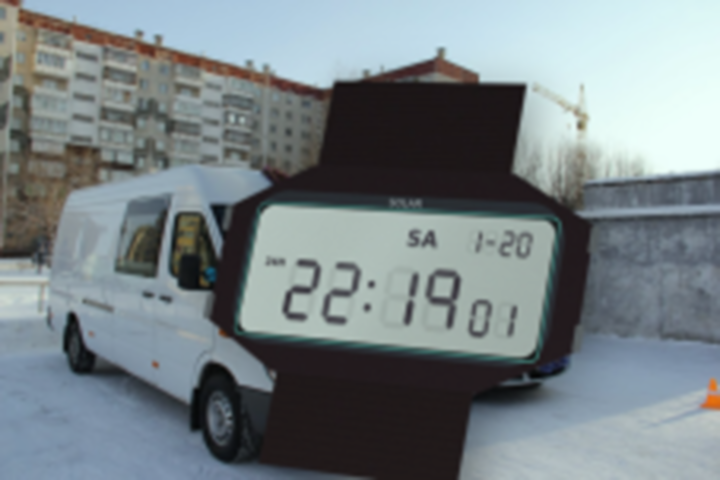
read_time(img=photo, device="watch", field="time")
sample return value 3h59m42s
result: 22h19m01s
